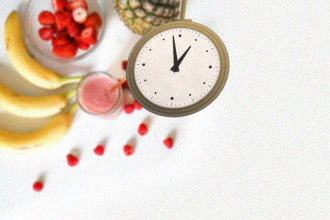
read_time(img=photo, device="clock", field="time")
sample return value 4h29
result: 12h58
